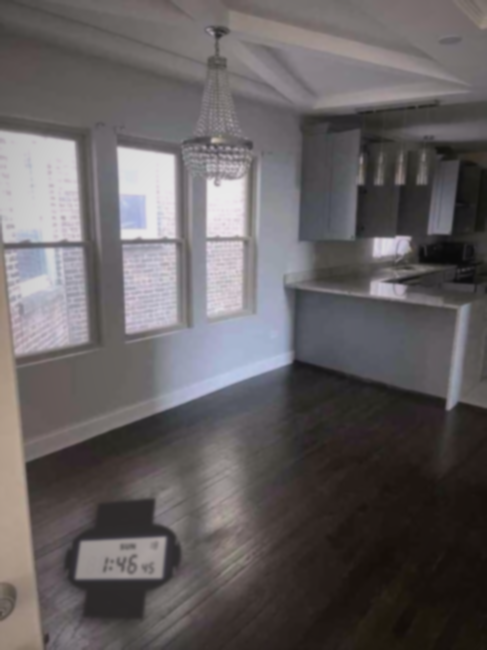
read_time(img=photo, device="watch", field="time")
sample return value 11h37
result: 1h46
